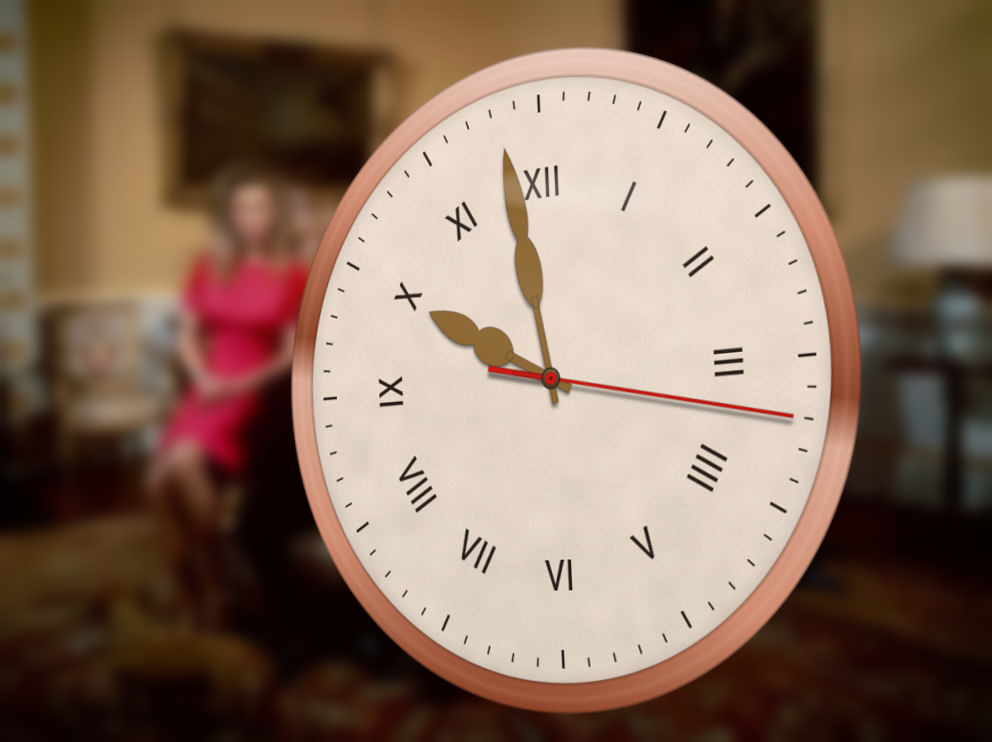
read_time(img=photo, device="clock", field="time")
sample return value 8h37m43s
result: 9h58m17s
